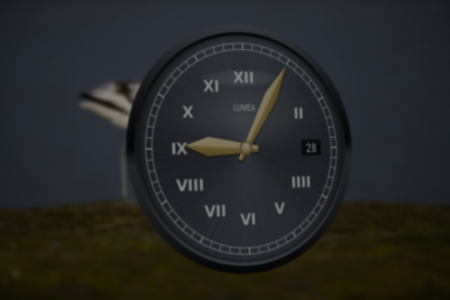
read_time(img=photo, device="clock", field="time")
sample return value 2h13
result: 9h05
